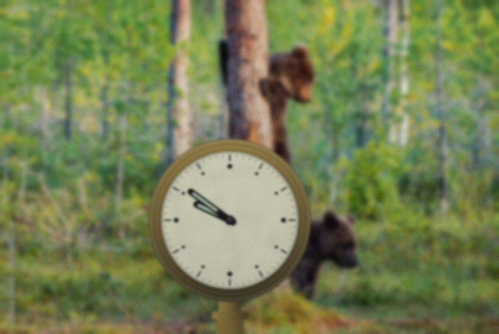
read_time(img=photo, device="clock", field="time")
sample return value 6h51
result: 9h51
